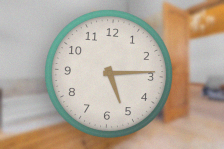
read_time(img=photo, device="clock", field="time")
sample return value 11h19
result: 5h14
